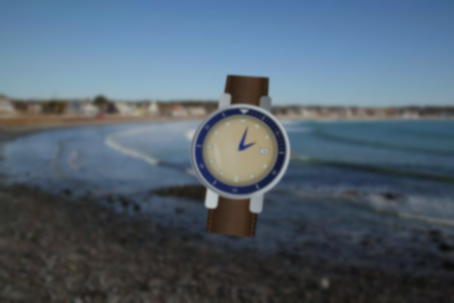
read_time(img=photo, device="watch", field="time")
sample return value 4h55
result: 2h02
